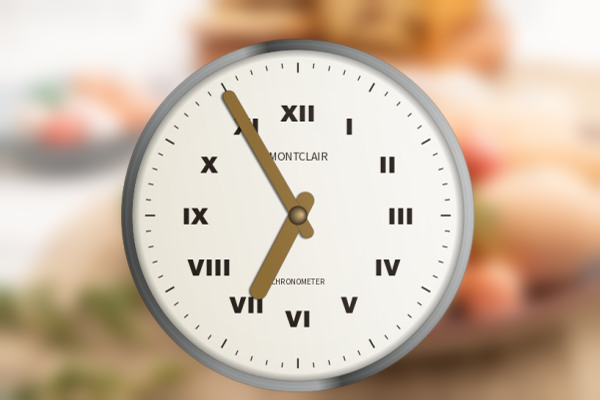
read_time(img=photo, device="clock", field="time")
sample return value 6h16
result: 6h55
